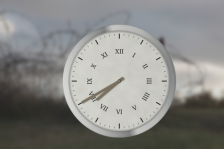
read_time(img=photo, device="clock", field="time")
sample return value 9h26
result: 7h40
